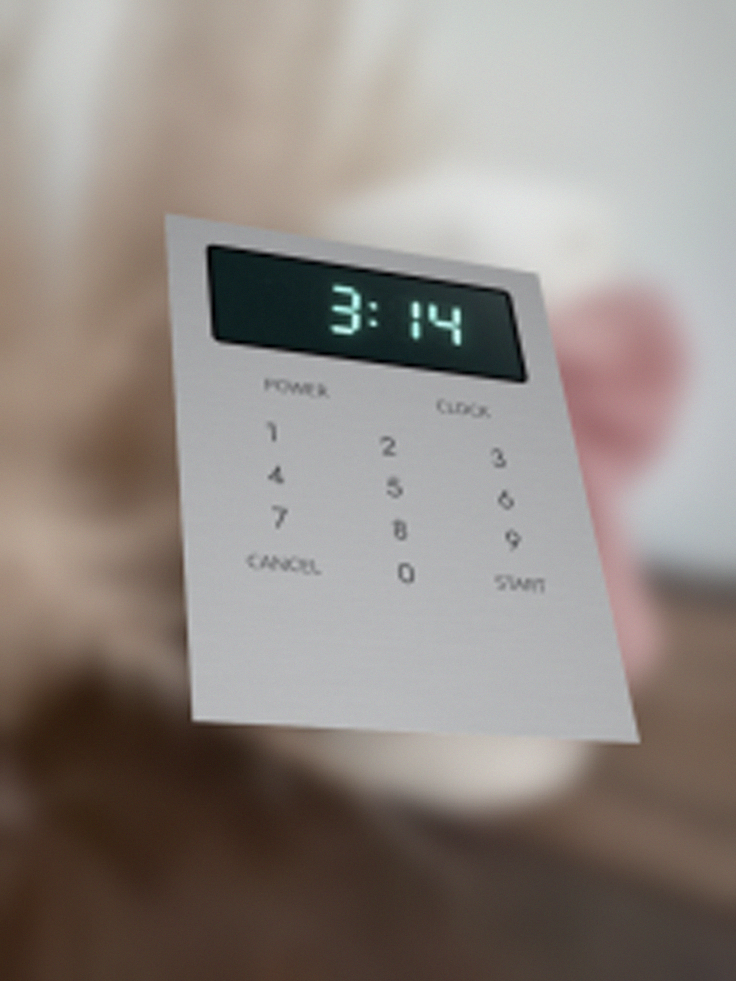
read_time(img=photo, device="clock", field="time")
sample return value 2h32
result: 3h14
